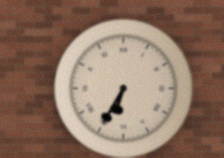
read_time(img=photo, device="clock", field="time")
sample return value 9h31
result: 6h35
